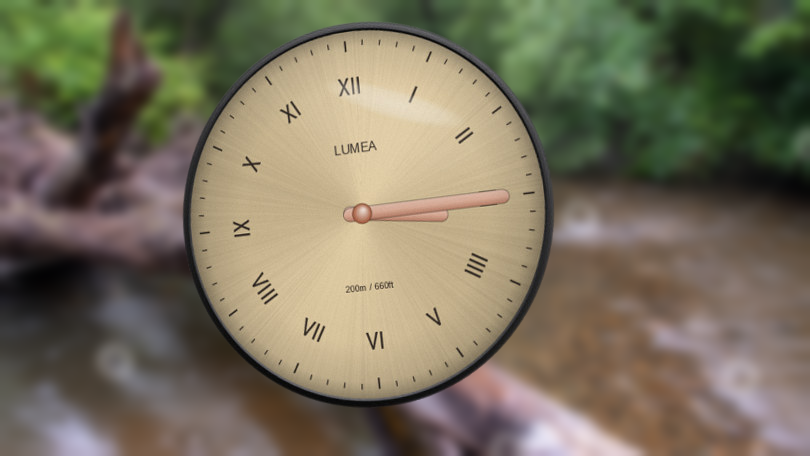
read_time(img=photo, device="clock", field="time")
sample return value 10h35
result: 3h15
